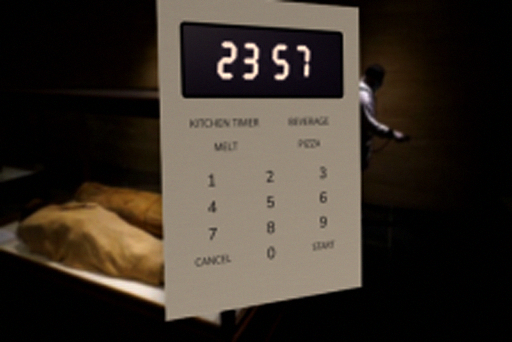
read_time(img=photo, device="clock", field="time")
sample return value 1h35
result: 23h57
